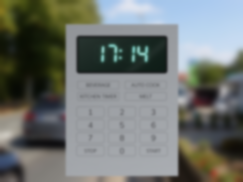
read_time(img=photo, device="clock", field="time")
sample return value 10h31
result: 17h14
